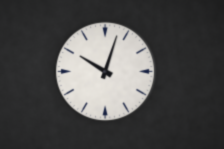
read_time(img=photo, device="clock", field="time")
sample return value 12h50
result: 10h03
